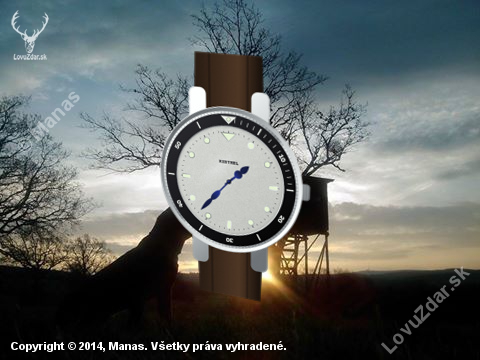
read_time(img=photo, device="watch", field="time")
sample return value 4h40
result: 1h37
